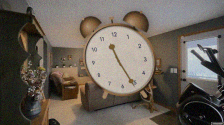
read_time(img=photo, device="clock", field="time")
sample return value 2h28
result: 11h26
